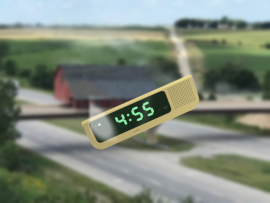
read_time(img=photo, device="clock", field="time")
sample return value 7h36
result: 4h55
